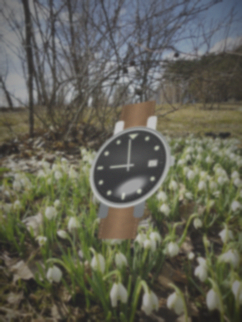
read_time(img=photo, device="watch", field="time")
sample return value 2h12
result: 8h59
